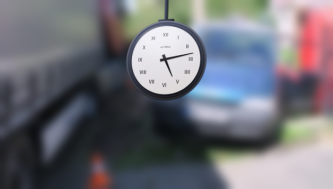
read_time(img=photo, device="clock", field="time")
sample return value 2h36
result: 5h13
